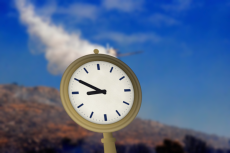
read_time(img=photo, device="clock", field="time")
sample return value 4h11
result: 8h50
